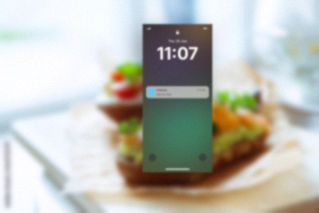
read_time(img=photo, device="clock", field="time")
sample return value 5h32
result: 11h07
